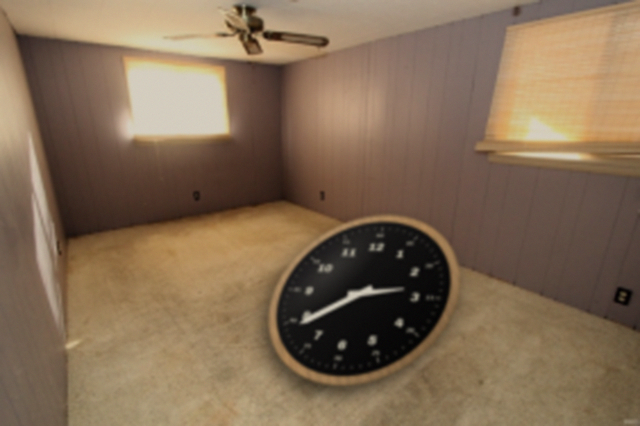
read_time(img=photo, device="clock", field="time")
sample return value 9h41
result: 2h39
